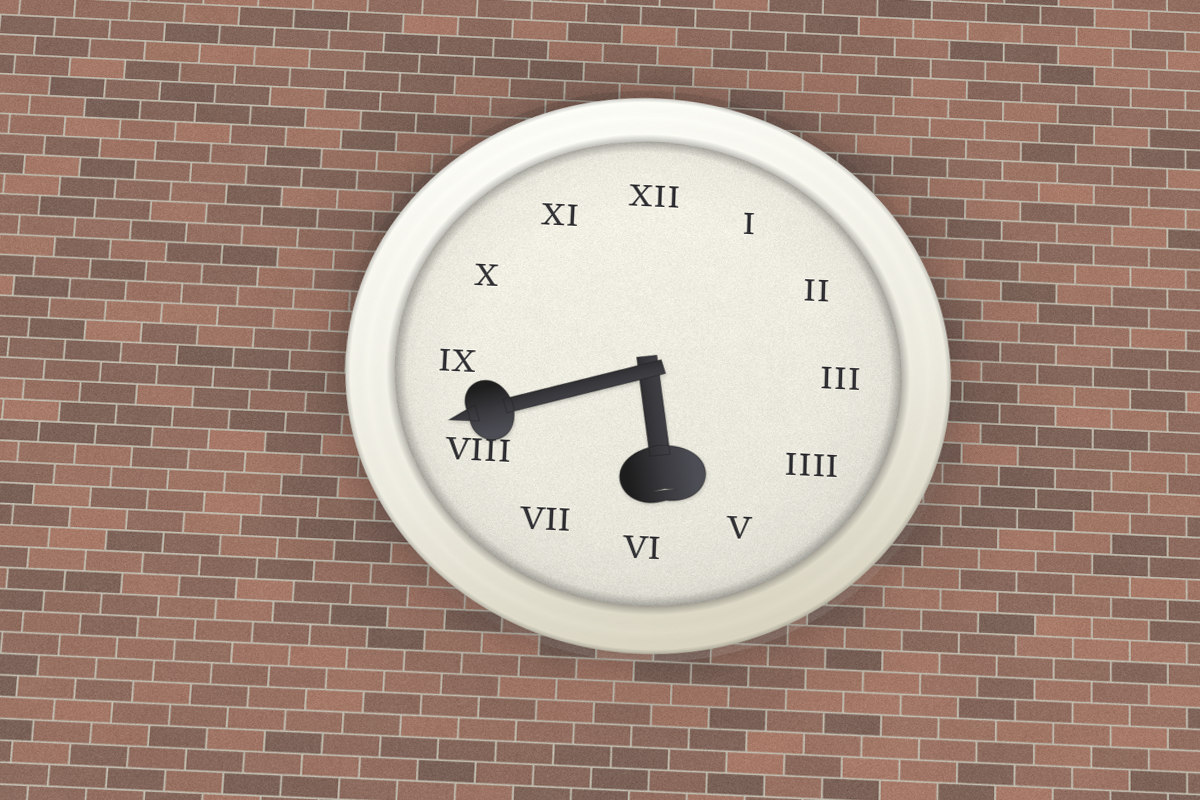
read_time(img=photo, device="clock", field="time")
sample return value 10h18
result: 5h42
